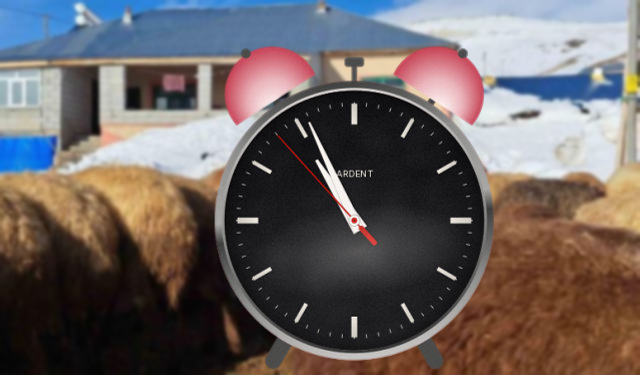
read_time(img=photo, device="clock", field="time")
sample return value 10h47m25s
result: 10h55m53s
